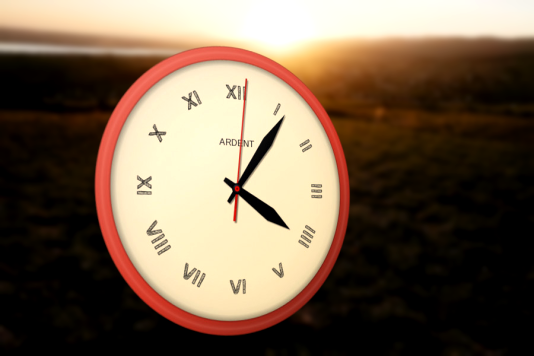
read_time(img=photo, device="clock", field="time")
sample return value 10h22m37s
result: 4h06m01s
